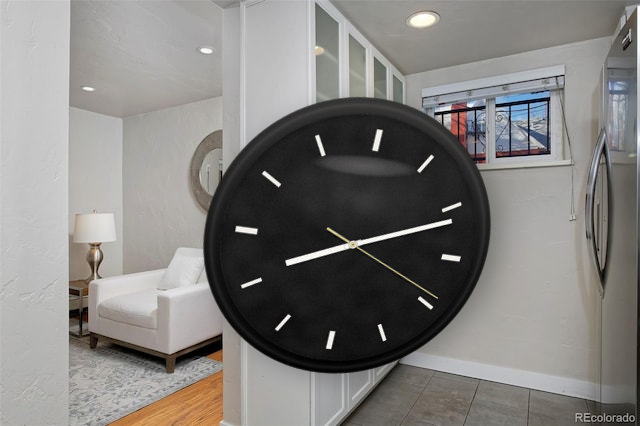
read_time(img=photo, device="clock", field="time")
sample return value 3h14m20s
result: 8h11m19s
